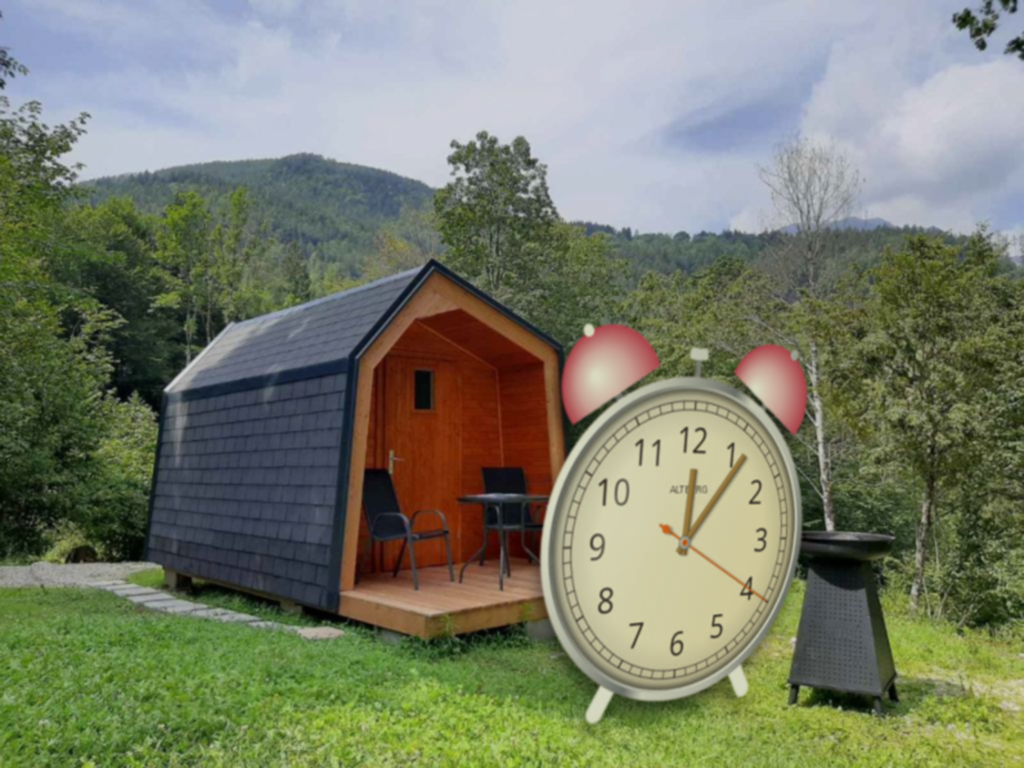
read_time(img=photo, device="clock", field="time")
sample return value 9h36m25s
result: 12h06m20s
